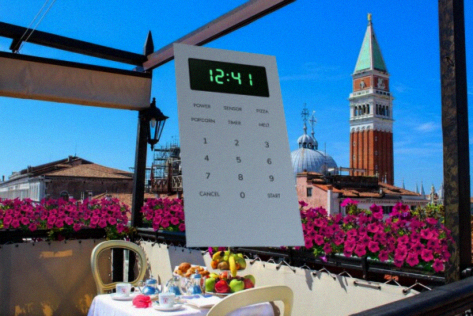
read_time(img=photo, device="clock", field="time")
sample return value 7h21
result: 12h41
